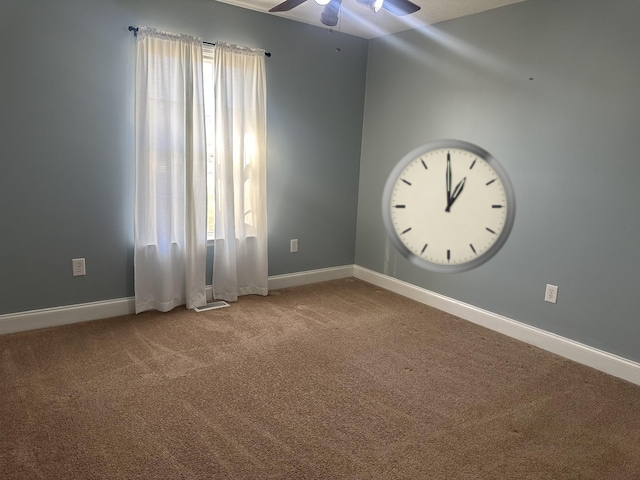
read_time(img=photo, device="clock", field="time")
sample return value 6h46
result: 1h00
